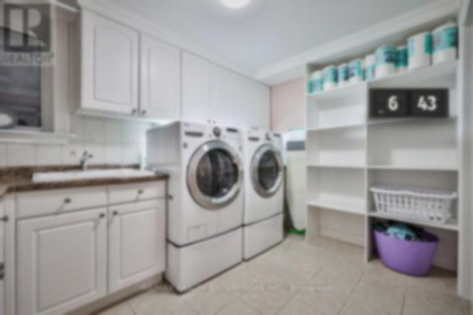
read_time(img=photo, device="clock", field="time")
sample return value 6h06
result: 6h43
